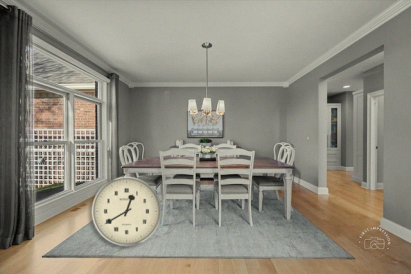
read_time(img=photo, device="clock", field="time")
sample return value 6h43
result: 12h40
